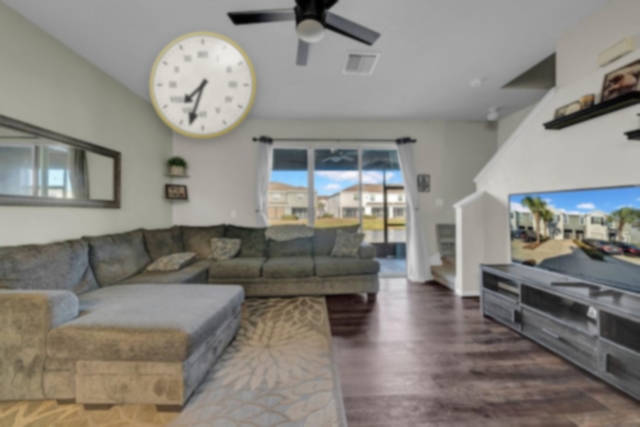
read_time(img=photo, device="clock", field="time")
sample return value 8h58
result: 7h33
